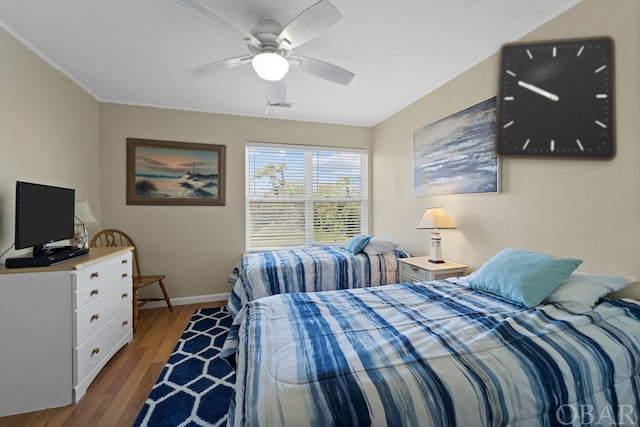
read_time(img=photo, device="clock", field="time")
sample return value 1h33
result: 9h49
